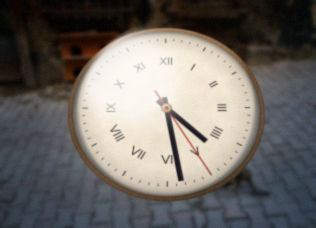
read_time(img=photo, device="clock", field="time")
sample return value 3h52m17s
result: 4h28m25s
